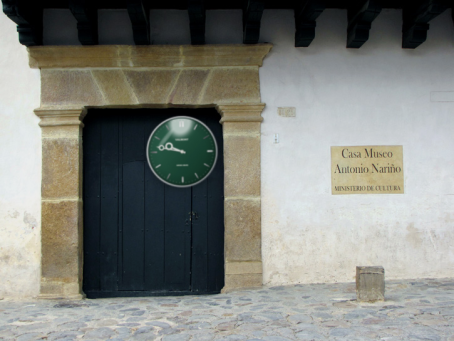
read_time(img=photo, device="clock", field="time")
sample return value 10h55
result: 9h47
